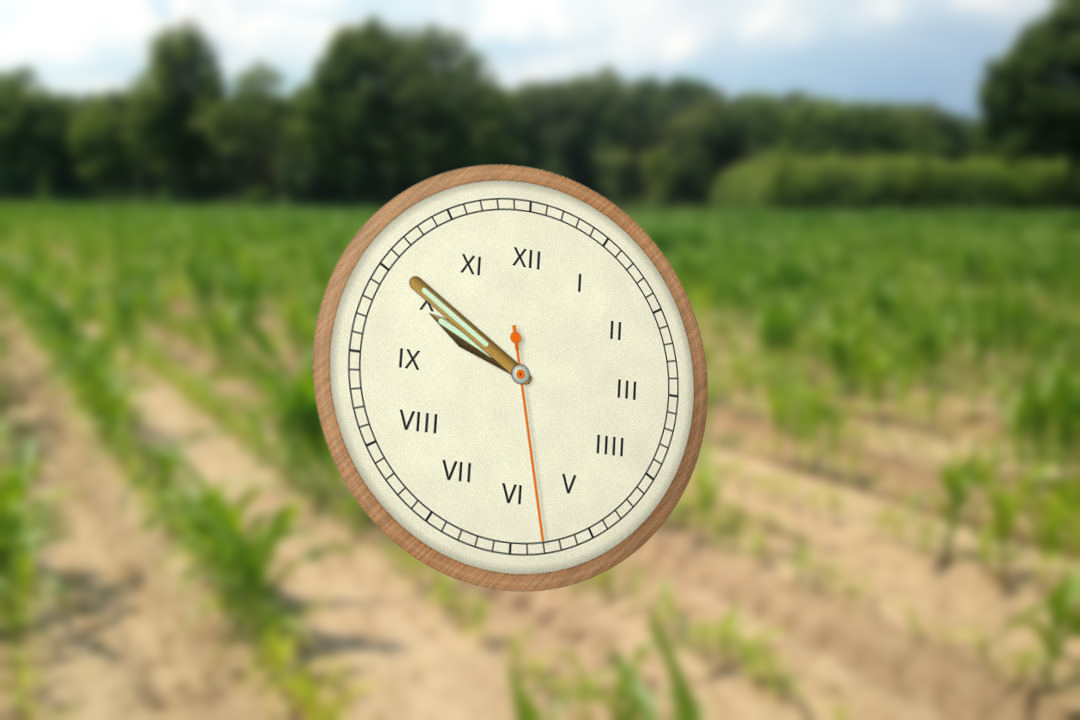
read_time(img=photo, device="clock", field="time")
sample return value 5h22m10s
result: 9h50m28s
